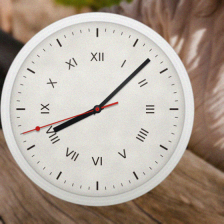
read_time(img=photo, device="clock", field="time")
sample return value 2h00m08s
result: 8h07m42s
